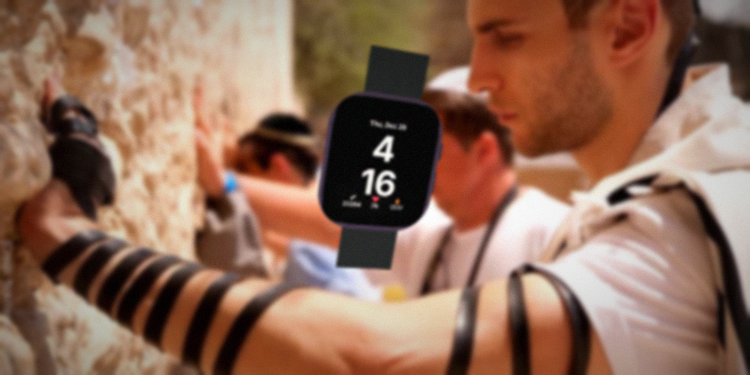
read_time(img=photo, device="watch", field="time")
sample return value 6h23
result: 4h16
